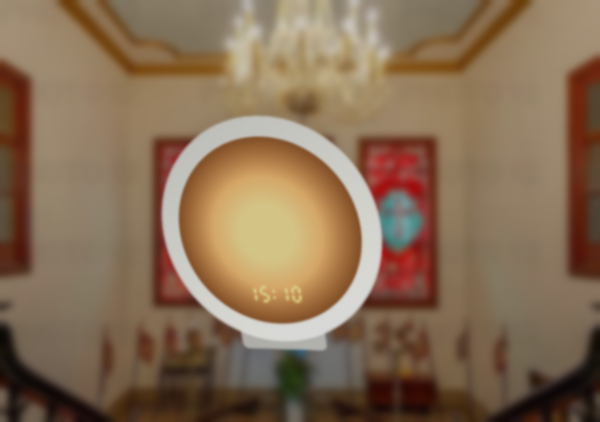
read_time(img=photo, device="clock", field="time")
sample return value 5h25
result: 15h10
